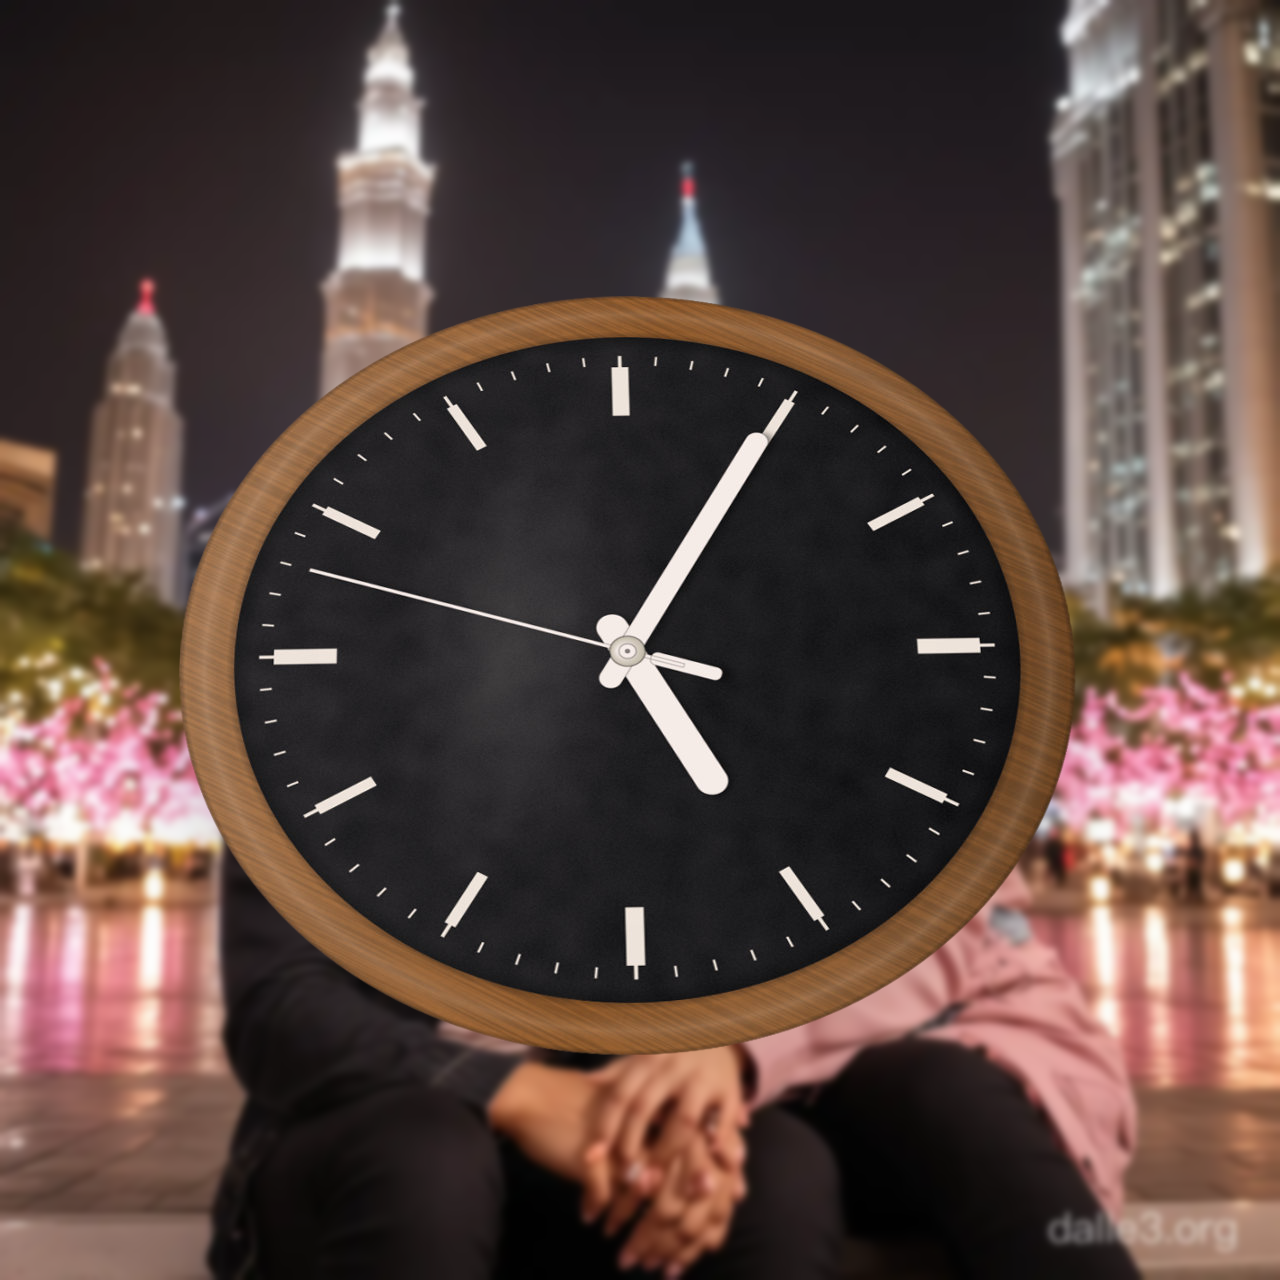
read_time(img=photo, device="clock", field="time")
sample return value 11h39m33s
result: 5h04m48s
